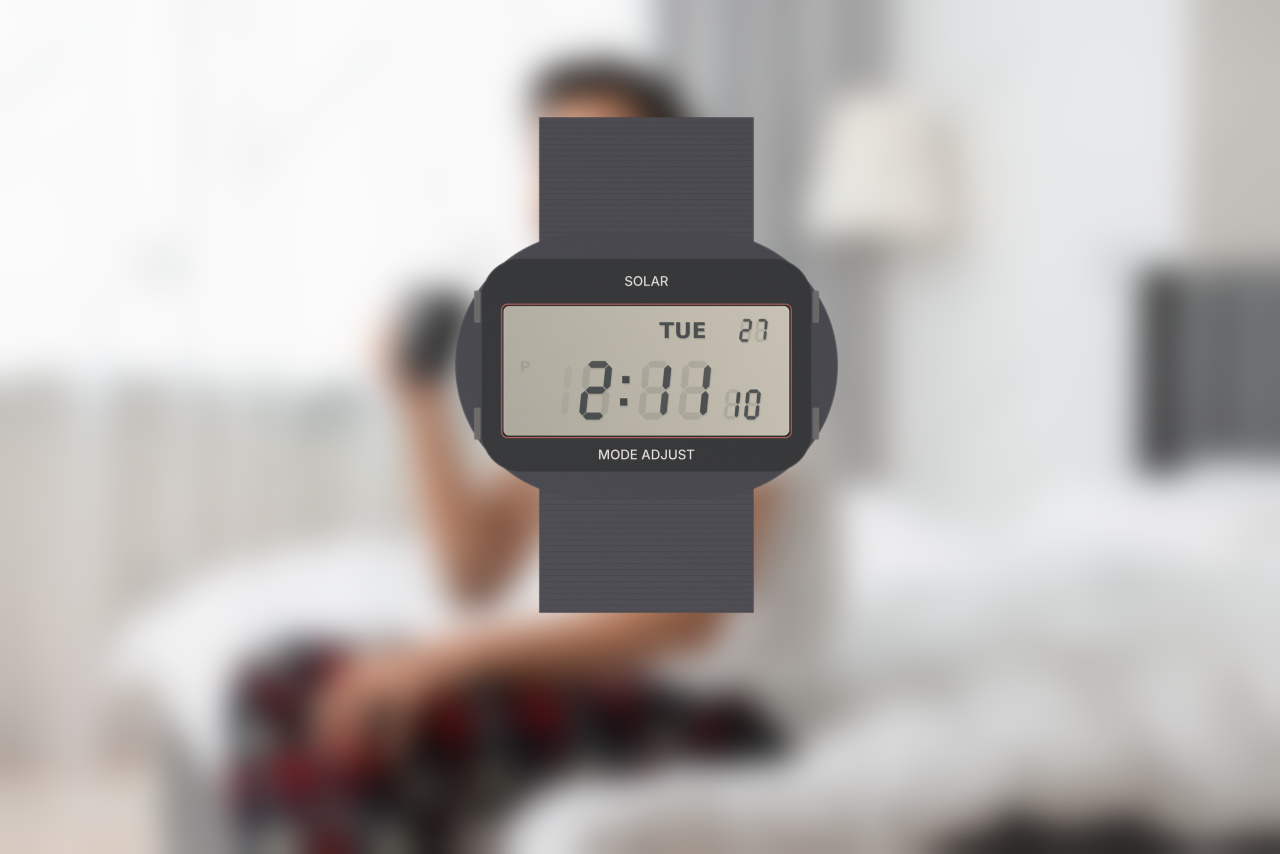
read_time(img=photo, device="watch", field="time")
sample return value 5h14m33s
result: 2h11m10s
